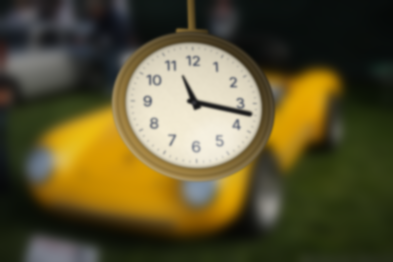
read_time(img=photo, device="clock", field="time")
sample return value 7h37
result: 11h17
